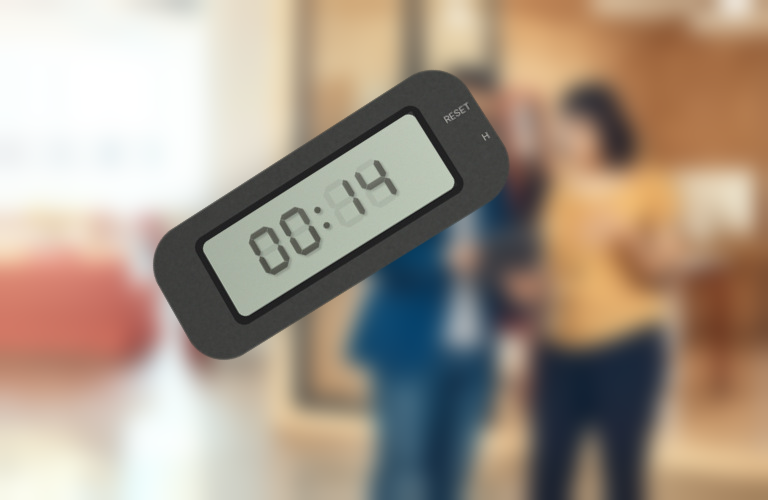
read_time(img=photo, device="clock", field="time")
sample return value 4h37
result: 0h14
